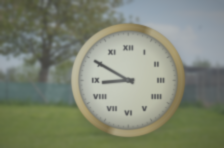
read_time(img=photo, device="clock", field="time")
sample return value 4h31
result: 8h50
